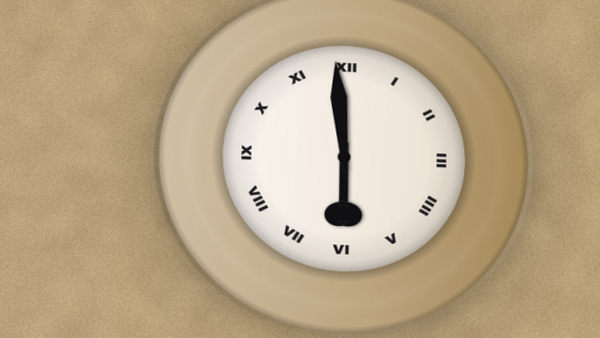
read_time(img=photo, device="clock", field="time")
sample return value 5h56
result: 5h59
